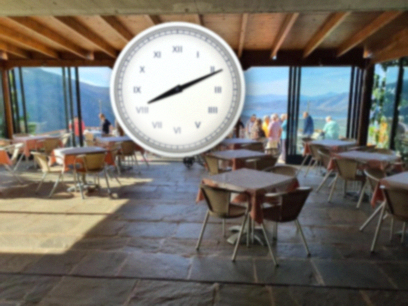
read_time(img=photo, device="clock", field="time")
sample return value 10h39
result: 8h11
